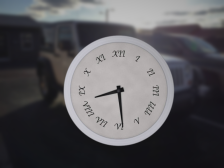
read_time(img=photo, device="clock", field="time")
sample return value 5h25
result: 8h29
